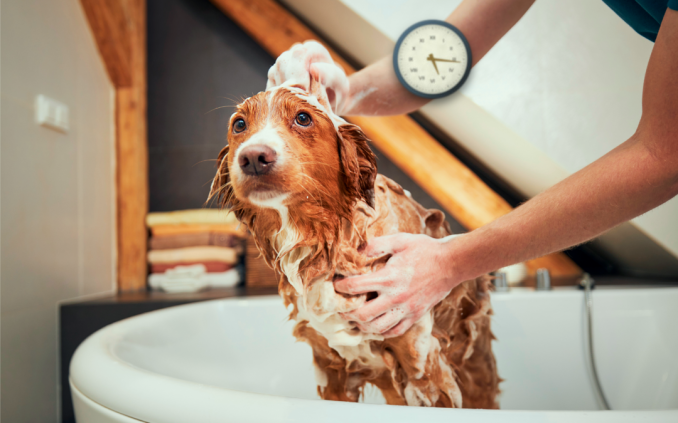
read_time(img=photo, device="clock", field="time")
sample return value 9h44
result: 5h16
